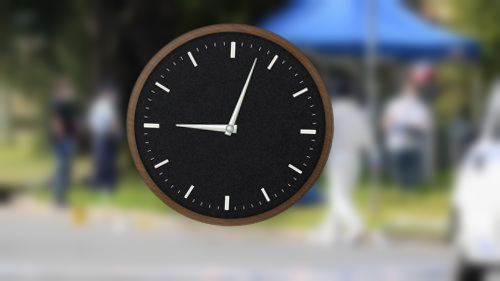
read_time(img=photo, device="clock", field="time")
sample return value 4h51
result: 9h03
